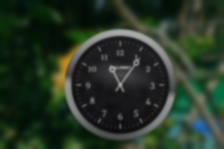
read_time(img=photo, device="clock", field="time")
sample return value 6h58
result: 11h06
